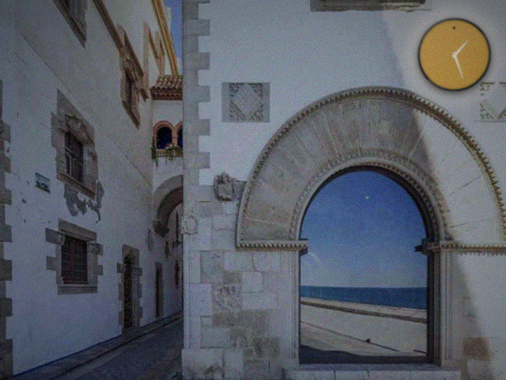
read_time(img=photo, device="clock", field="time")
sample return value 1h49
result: 1h27
